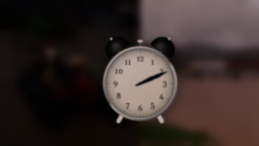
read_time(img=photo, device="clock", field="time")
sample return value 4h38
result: 2h11
